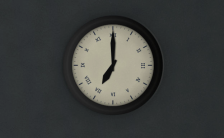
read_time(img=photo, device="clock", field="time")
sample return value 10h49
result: 7h00
